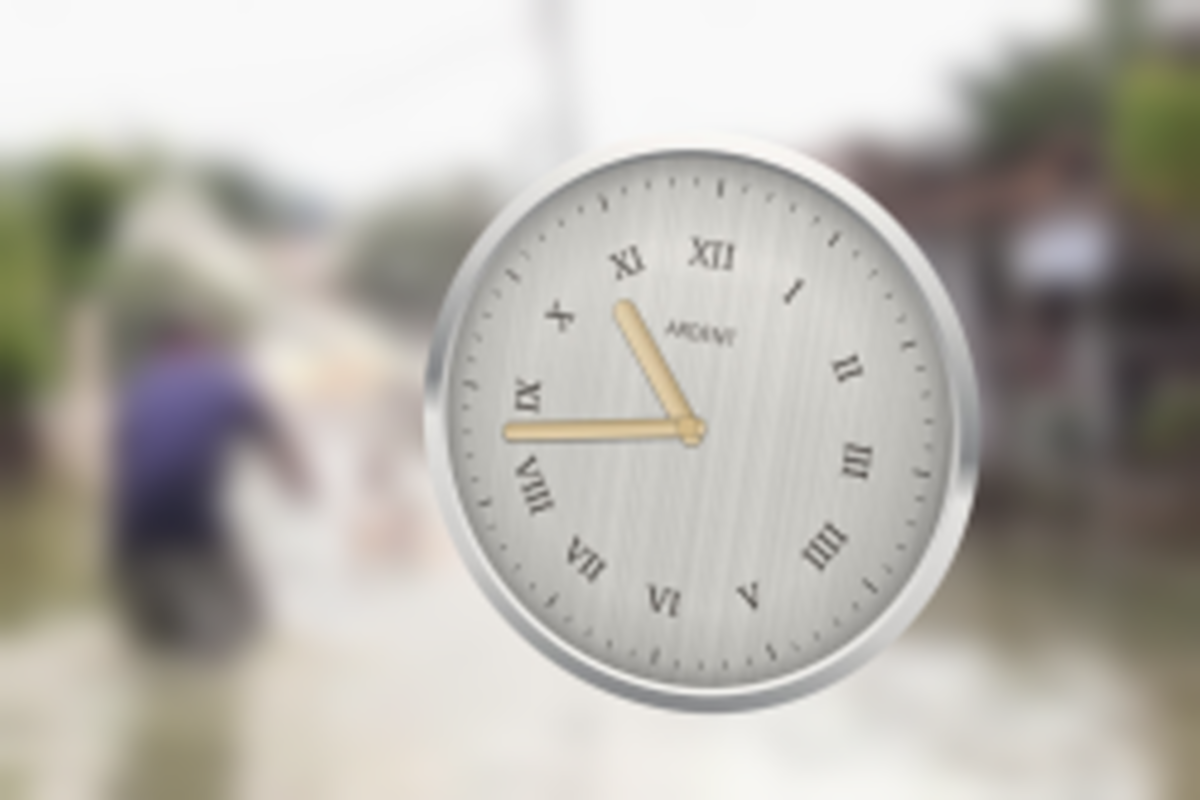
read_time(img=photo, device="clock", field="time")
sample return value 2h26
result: 10h43
